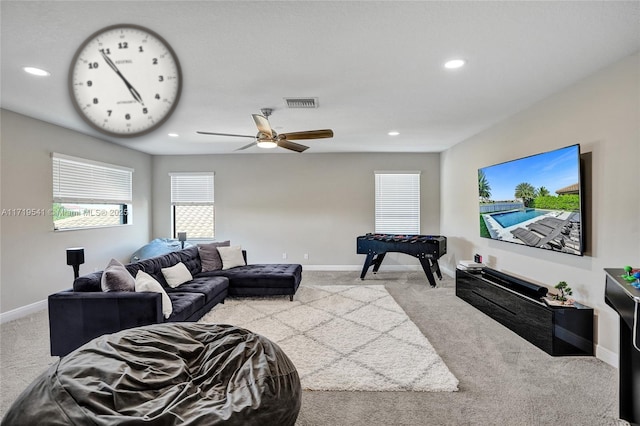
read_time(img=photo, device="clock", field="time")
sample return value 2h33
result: 4h54
